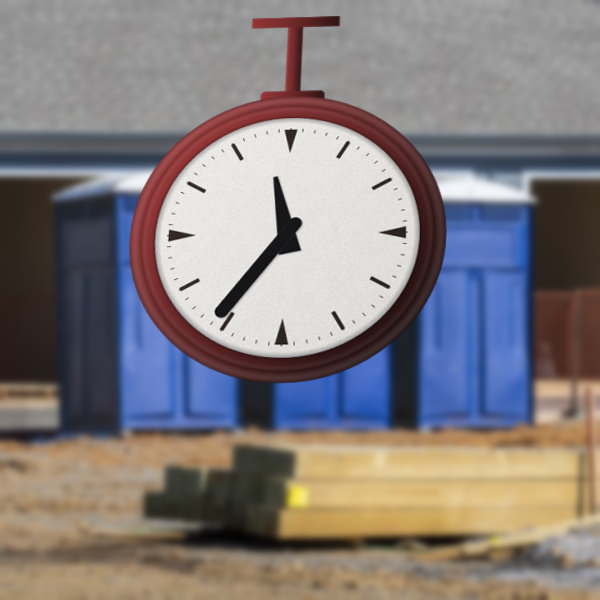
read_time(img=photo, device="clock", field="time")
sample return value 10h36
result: 11h36
